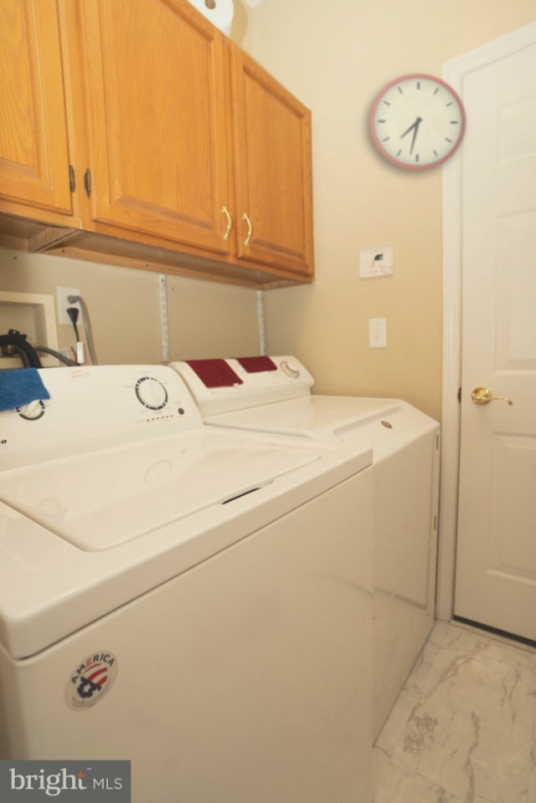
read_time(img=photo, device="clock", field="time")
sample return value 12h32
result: 7h32
